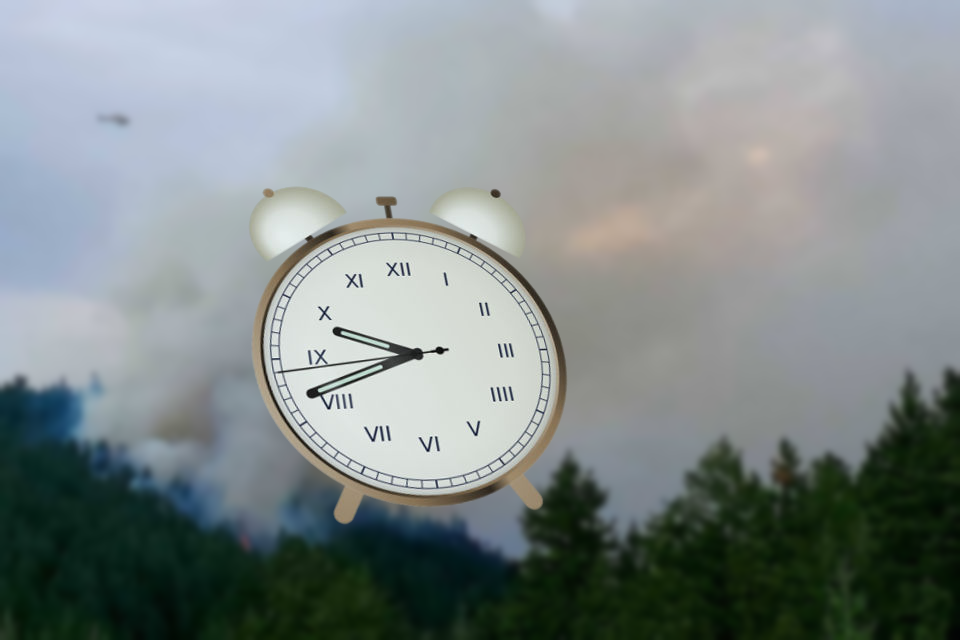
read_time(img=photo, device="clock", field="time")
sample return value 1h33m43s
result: 9h41m44s
